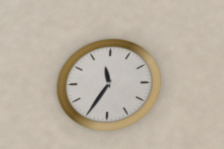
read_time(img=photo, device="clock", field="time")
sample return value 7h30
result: 11h35
